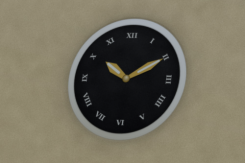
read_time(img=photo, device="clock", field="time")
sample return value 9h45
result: 10h10
